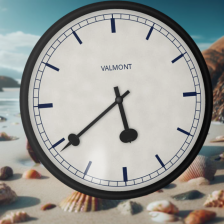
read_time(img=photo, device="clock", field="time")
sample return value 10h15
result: 5h39
